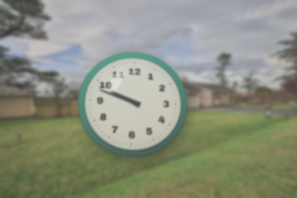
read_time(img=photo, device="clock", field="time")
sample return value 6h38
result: 9h48
